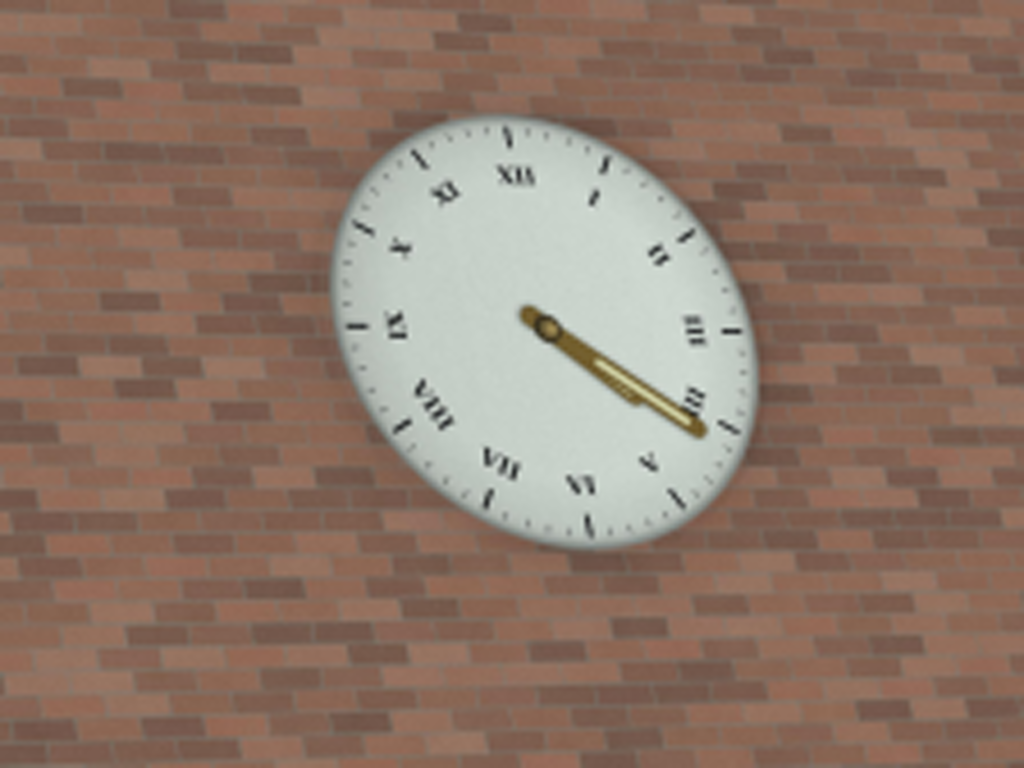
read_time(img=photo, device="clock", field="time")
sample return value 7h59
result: 4h21
